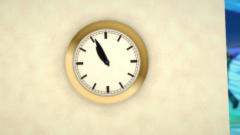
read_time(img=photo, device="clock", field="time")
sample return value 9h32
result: 10h56
